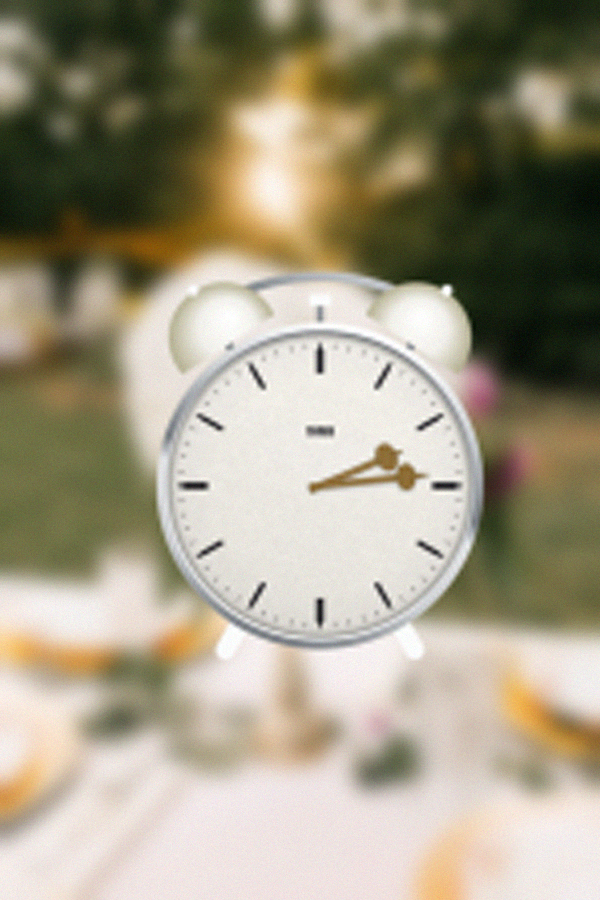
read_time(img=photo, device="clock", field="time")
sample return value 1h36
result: 2h14
